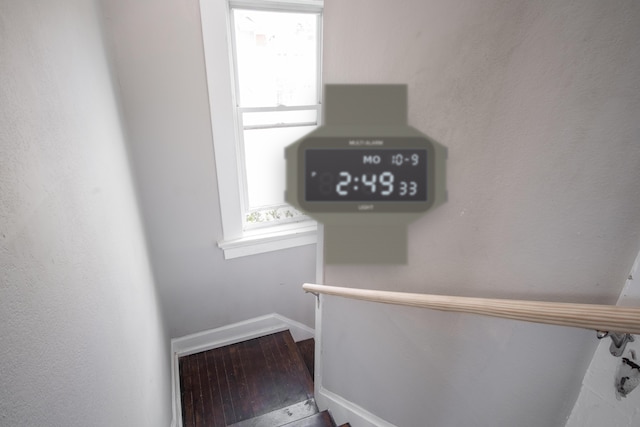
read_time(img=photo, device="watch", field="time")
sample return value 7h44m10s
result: 2h49m33s
